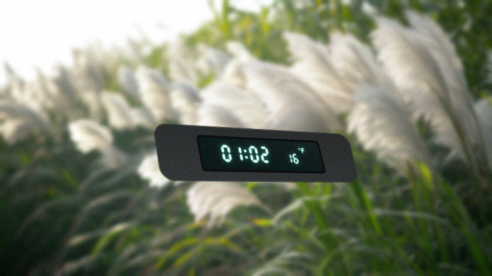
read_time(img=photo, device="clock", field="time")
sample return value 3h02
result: 1h02
